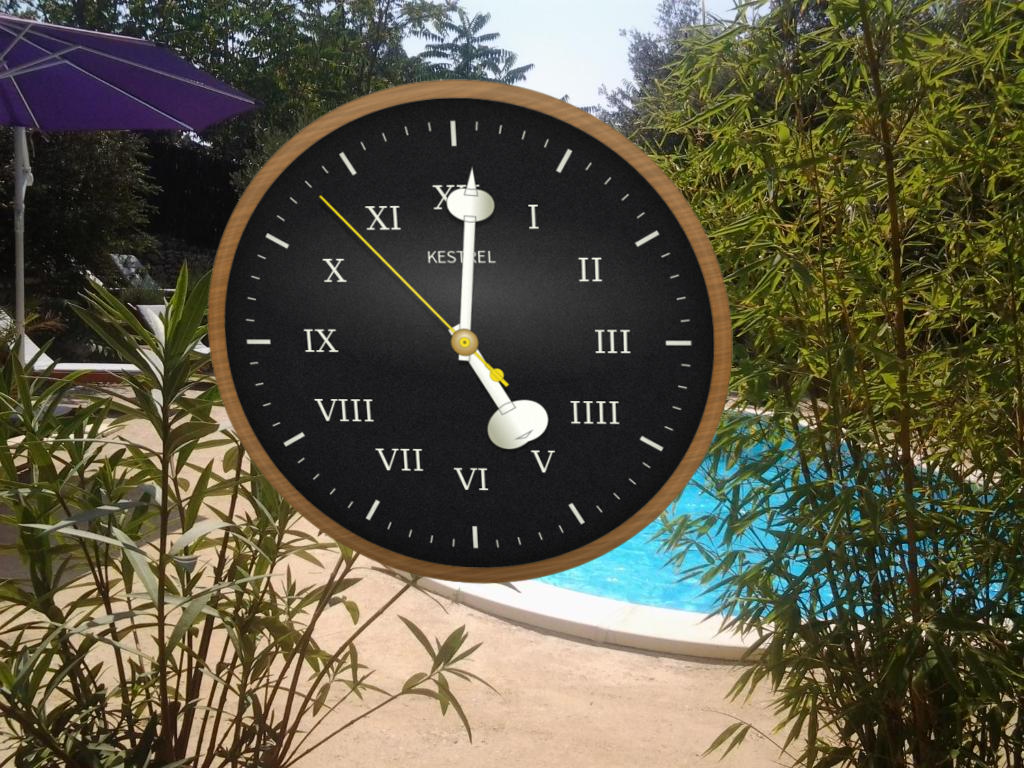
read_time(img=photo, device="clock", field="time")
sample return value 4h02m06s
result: 5h00m53s
